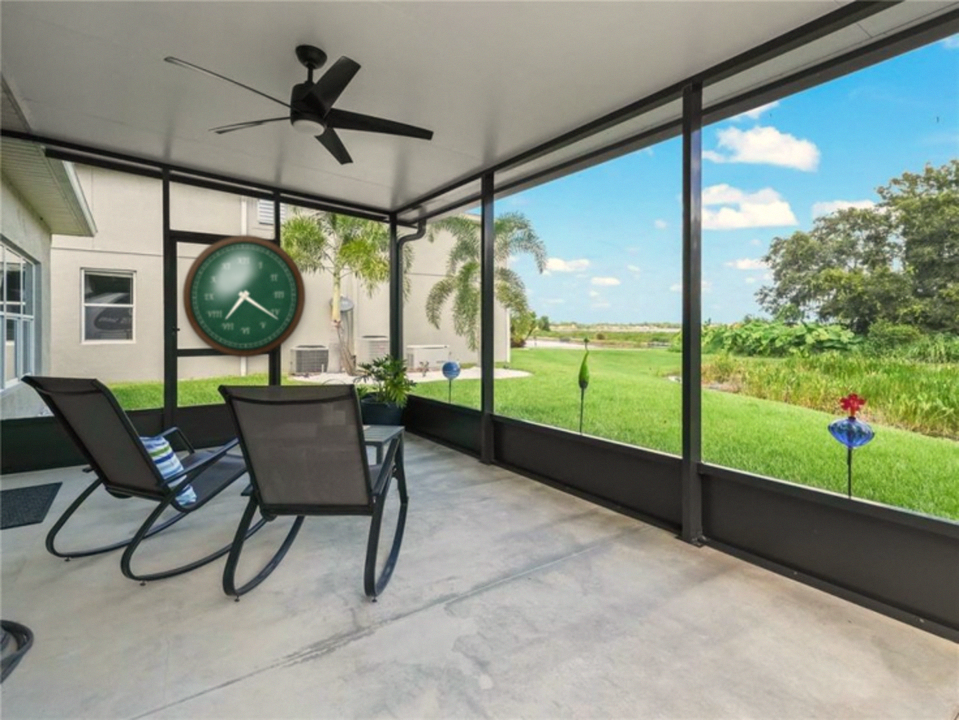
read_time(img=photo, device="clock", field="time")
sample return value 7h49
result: 7h21
